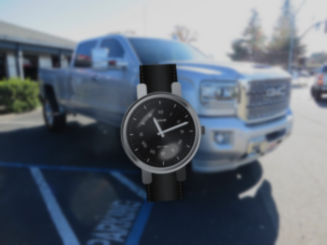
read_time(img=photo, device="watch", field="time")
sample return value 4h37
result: 11h12
